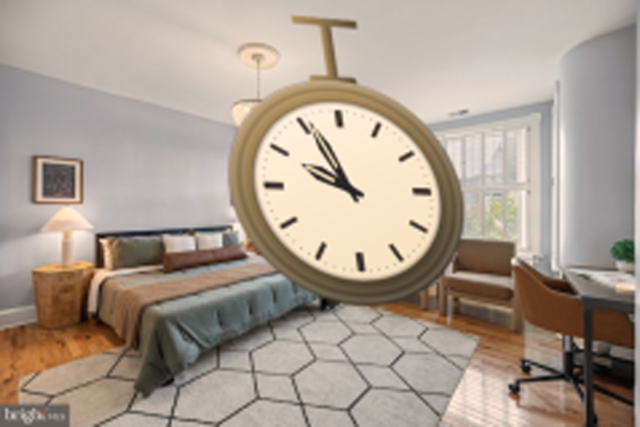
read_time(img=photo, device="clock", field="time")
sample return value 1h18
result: 9h56
